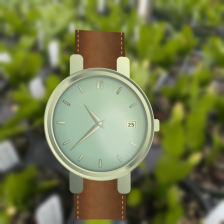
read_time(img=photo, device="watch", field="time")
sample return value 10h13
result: 10h38
